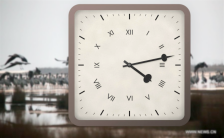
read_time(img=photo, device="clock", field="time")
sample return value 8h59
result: 4h13
